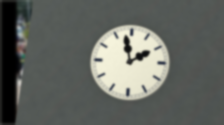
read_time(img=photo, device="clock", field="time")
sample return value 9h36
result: 1h58
